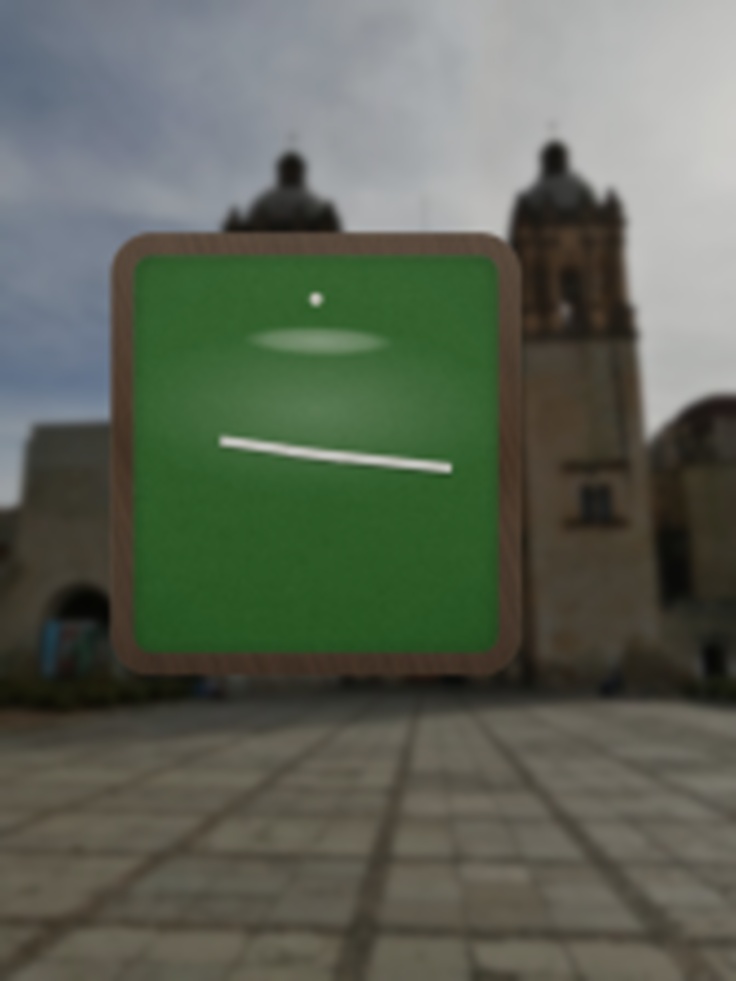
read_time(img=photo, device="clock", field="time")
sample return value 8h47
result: 9h16
